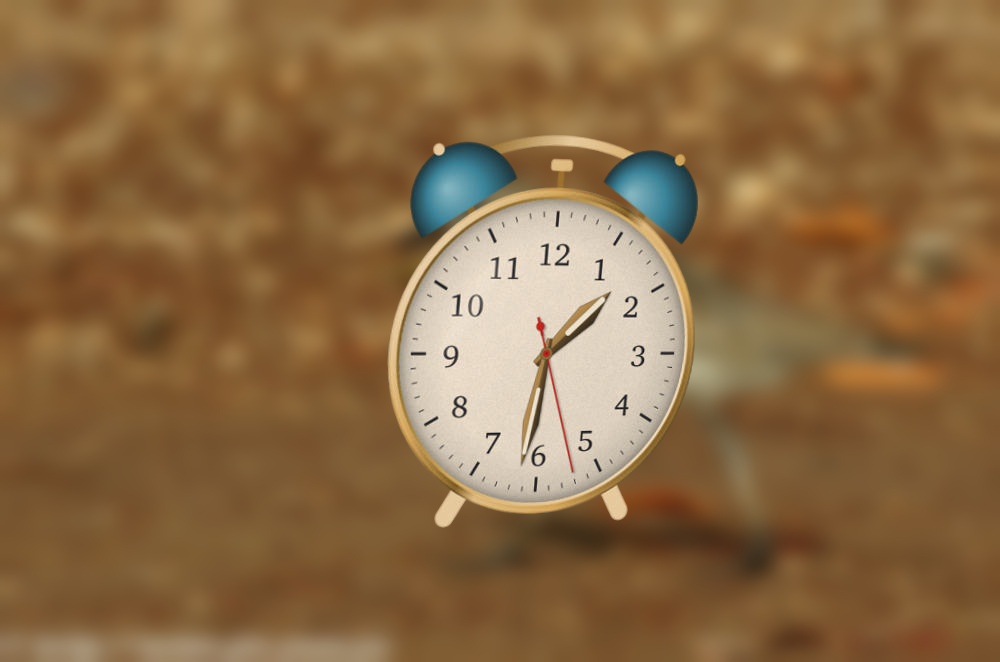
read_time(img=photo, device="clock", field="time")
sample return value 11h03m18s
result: 1h31m27s
